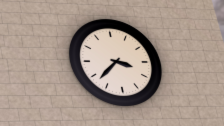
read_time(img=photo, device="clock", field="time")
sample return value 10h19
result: 3h38
